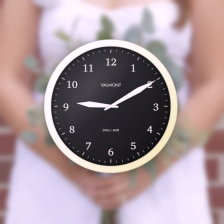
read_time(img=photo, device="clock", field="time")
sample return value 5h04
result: 9h10
